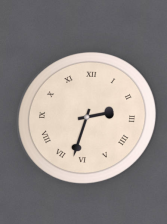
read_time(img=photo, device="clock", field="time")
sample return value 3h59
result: 2h32
